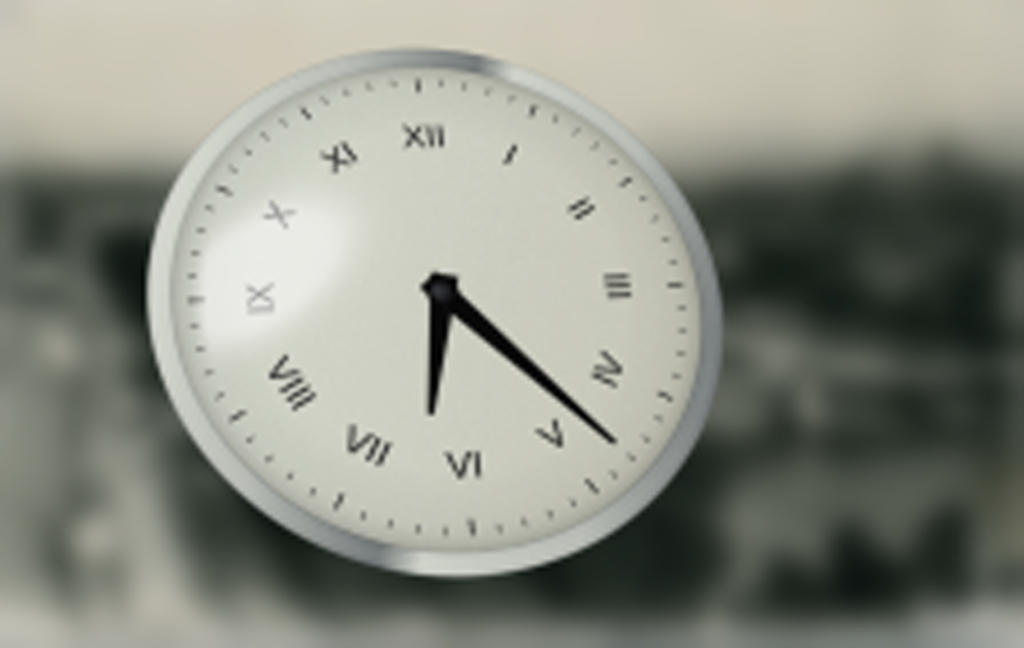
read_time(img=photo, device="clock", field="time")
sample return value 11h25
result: 6h23
